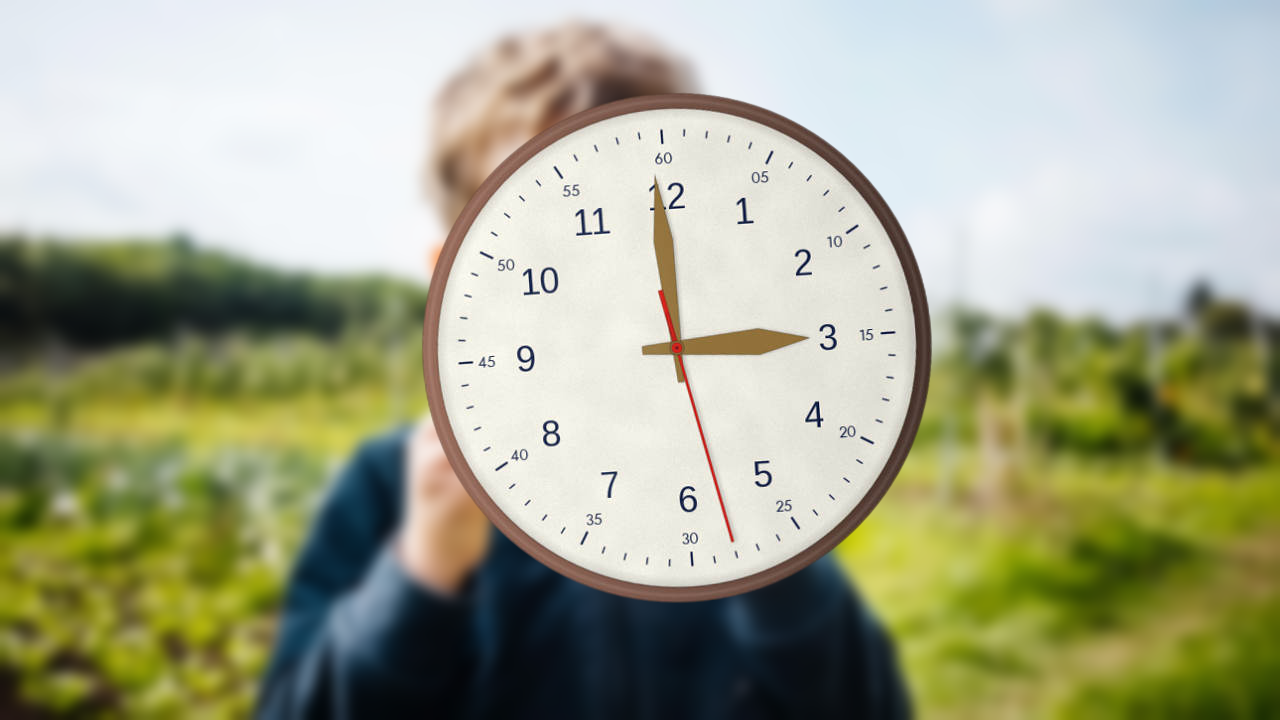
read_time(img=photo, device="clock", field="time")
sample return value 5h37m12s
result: 2h59m28s
